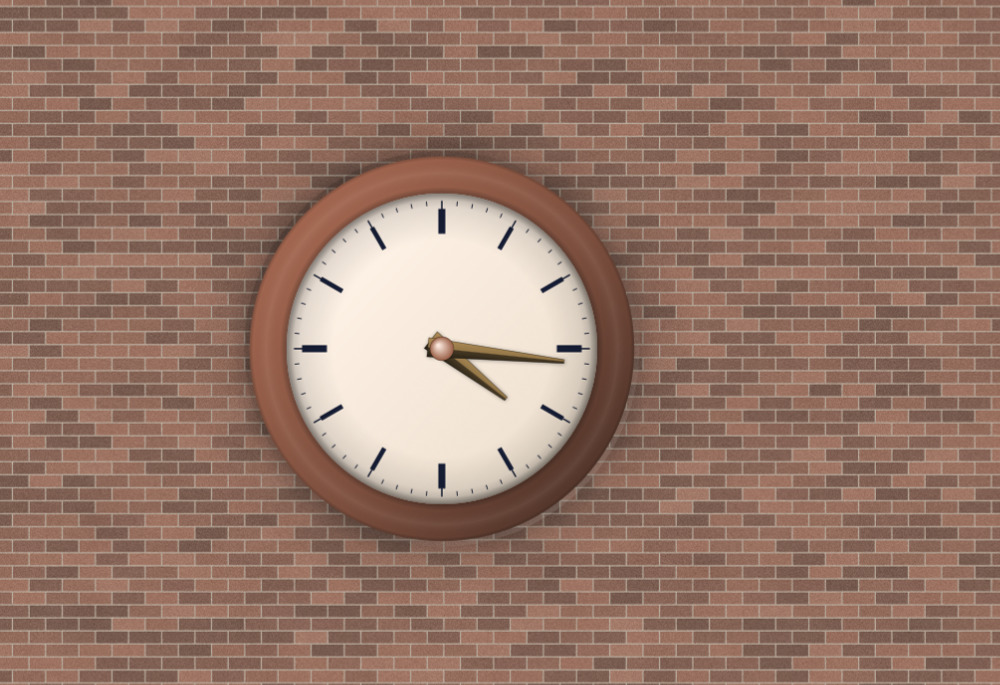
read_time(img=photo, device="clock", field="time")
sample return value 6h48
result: 4h16
